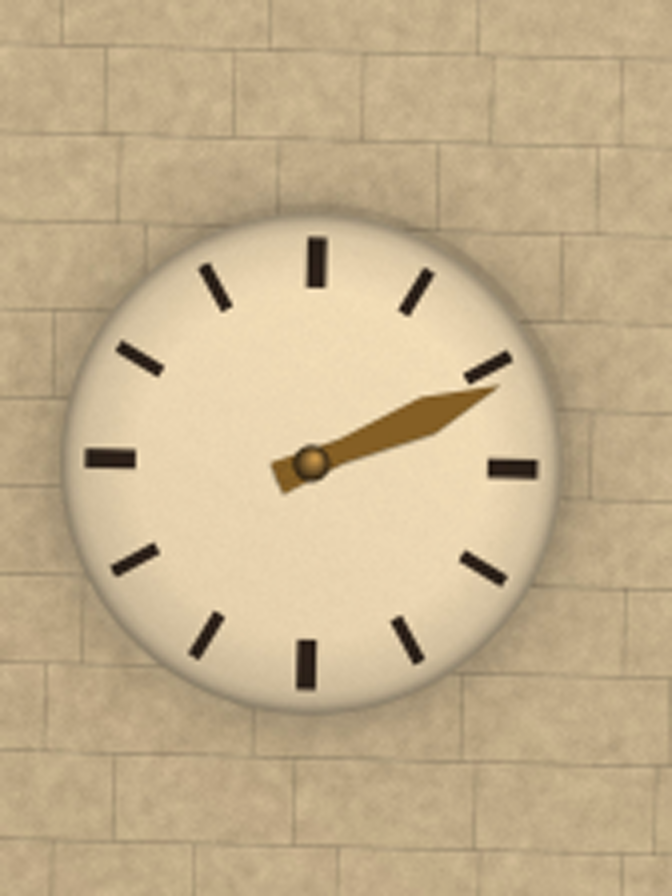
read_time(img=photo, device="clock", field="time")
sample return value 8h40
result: 2h11
